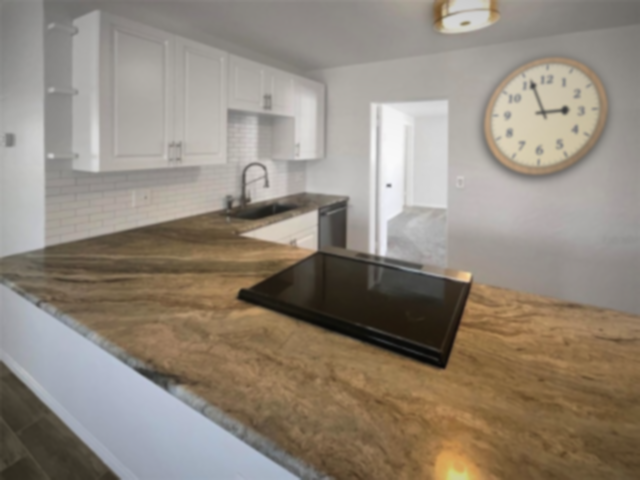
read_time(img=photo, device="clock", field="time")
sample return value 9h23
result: 2h56
